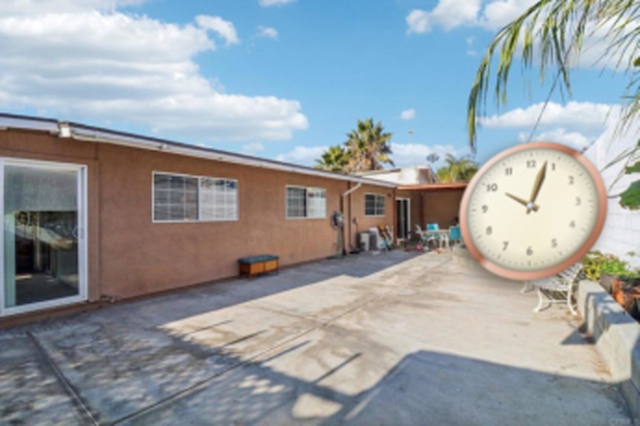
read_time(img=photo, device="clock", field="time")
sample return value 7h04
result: 10h03
